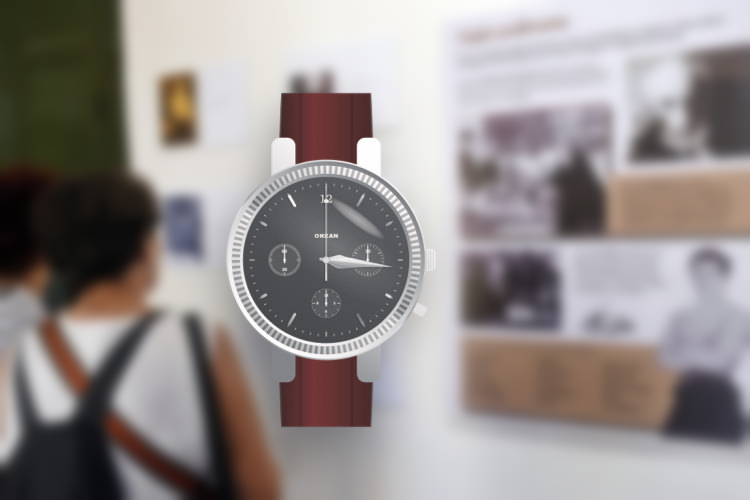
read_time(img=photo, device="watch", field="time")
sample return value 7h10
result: 3h16
